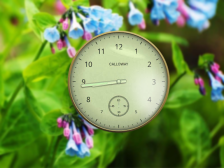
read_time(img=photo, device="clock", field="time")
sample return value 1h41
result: 8h44
